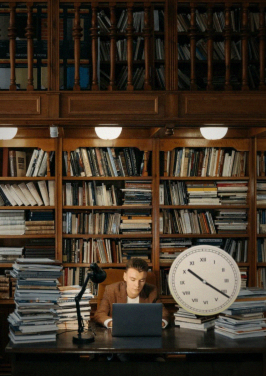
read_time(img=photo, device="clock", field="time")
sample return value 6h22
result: 10h21
